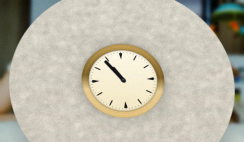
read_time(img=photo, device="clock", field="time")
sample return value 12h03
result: 10h54
